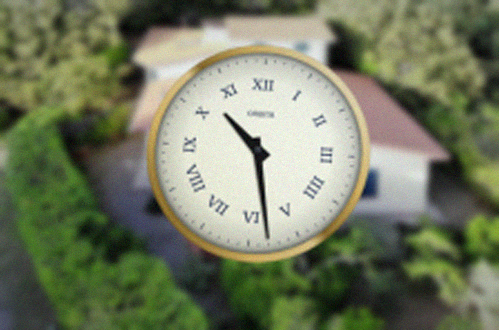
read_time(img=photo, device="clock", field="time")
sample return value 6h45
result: 10h28
